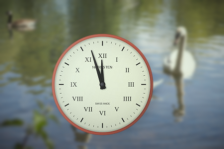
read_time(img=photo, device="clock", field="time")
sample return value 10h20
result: 11h57
